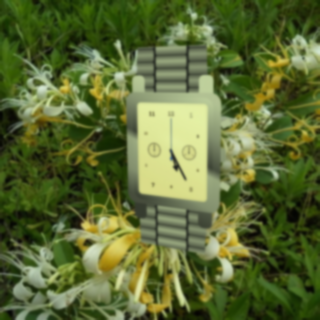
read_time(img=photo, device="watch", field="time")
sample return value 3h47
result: 5h25
